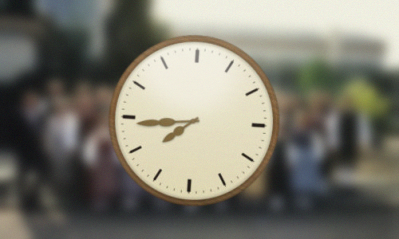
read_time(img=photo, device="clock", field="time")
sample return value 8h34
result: 7h44
